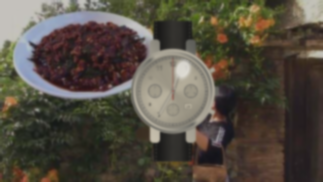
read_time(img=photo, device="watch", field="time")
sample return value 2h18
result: 12h35
